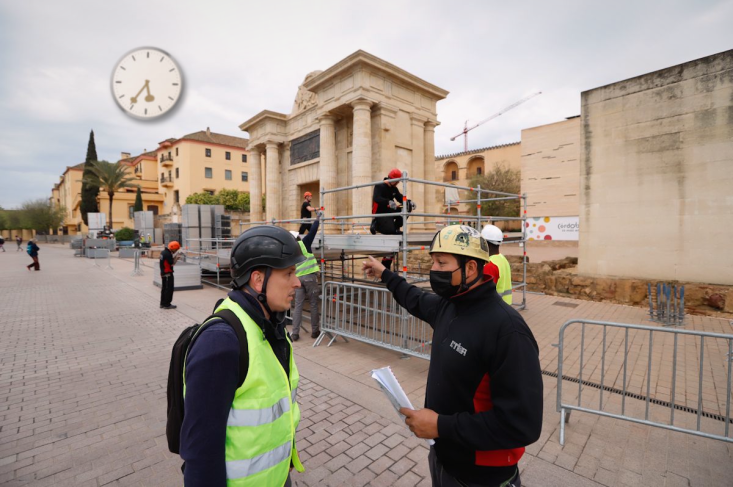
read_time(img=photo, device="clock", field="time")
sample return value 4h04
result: 5h36
